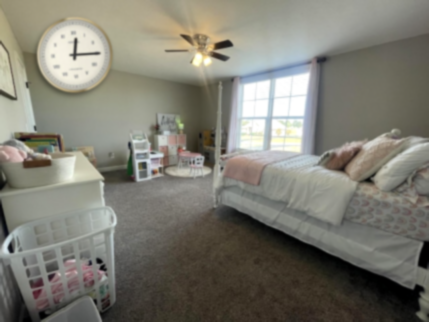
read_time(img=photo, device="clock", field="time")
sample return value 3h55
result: 12h15
